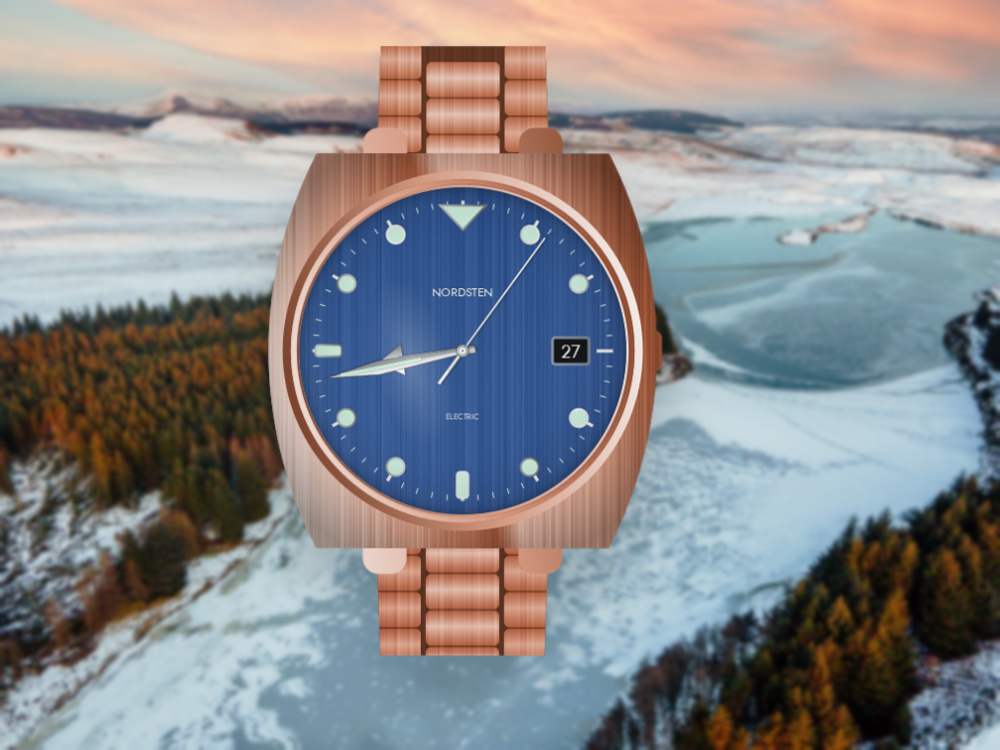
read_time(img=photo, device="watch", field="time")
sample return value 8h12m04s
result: 8h43m06s
